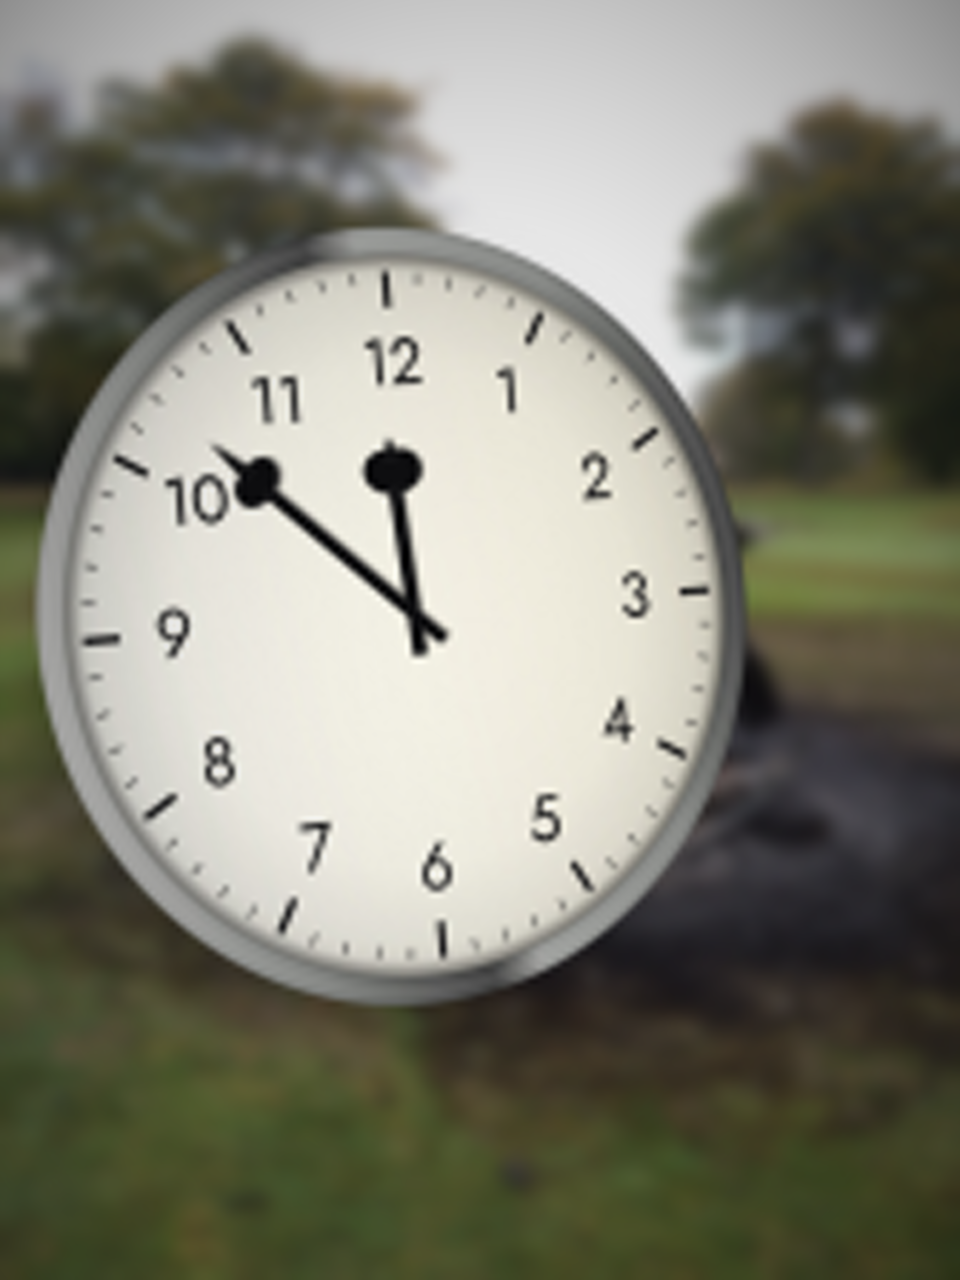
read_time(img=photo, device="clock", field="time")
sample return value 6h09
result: 11h52
